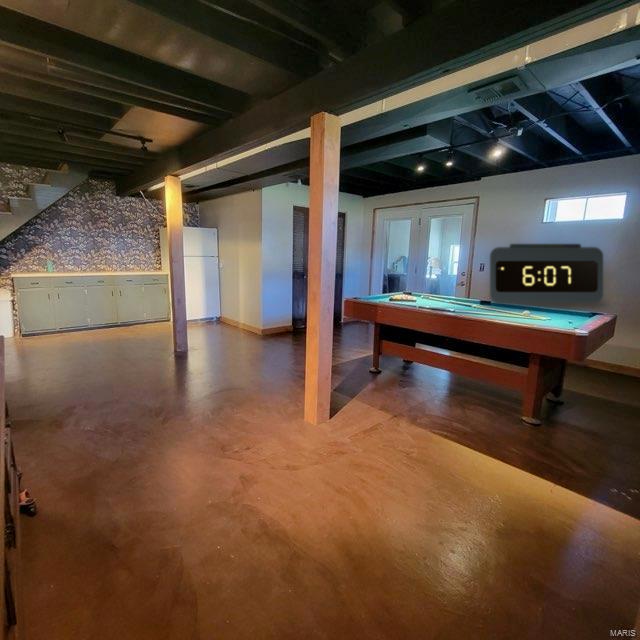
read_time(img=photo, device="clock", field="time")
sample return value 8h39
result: 6h07
